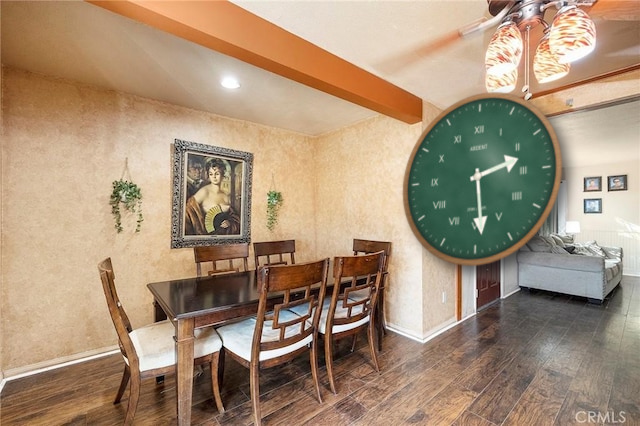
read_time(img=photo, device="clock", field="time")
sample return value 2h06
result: 2h29
